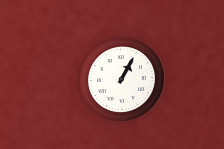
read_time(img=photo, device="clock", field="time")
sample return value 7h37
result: 1h05
